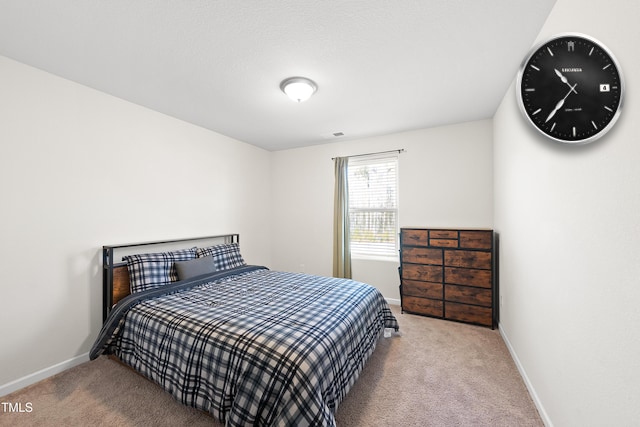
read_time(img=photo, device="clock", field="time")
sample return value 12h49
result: 10h37
